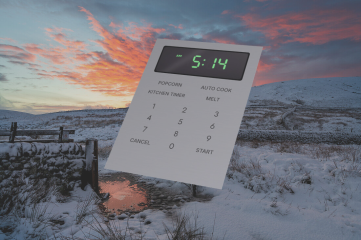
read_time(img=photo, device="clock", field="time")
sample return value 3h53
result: 5h14
